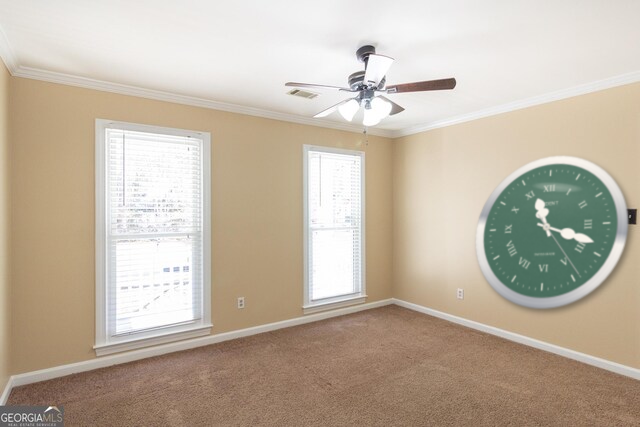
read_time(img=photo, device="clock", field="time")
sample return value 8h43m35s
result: 11h18m24s
